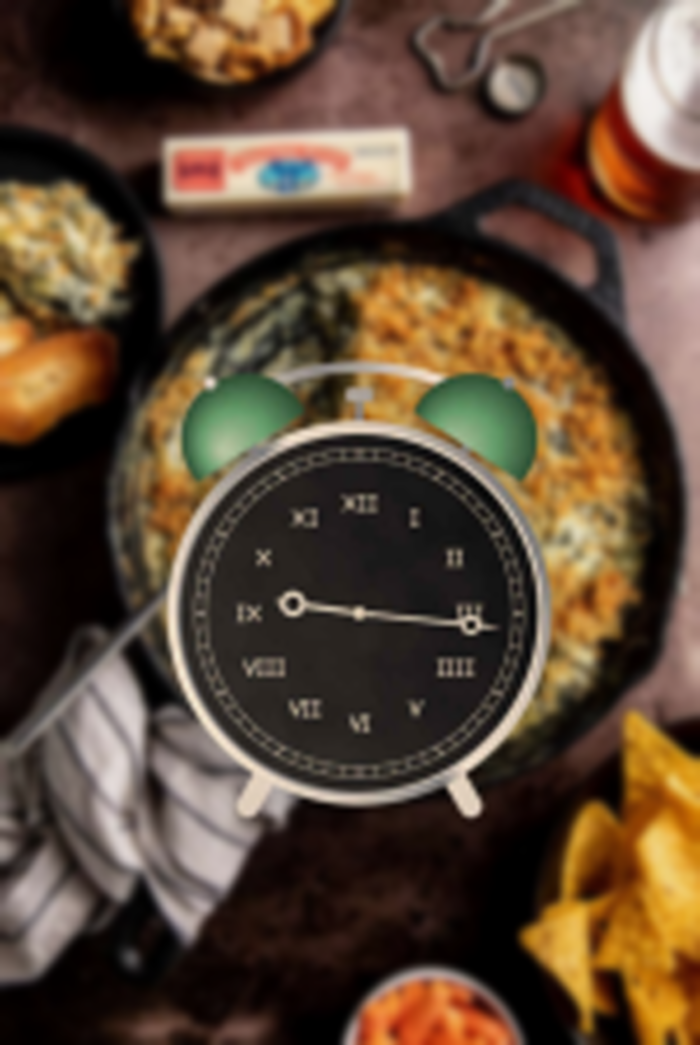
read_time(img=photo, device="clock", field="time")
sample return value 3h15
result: 9h16
